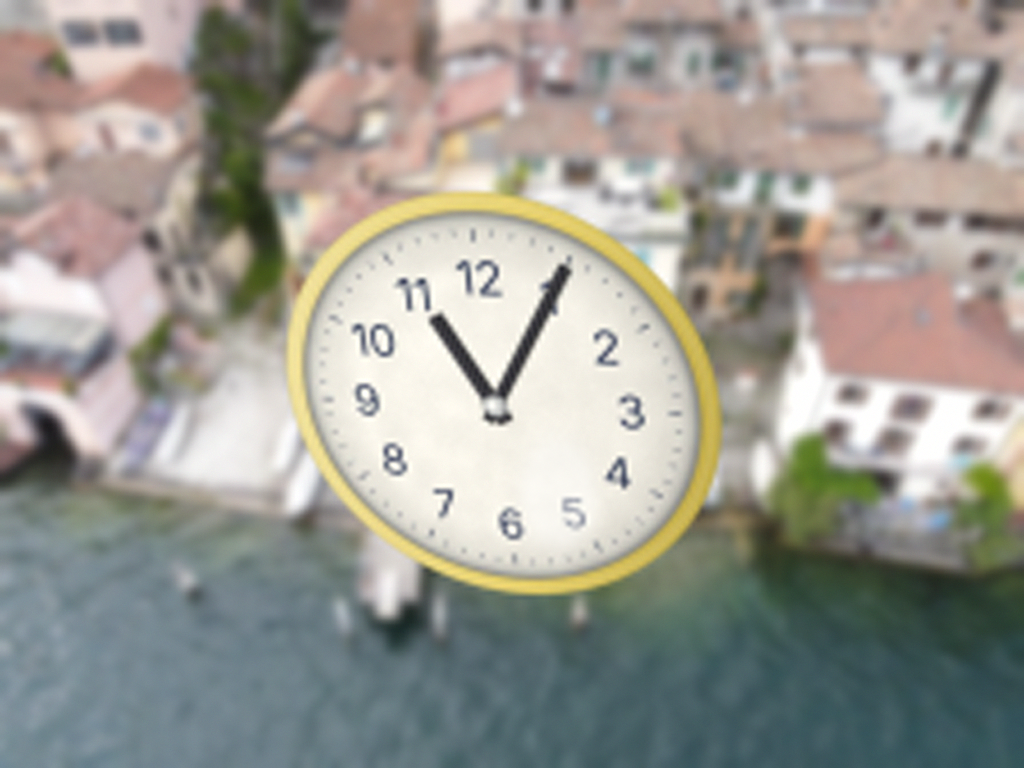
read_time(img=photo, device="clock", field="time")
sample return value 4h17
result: 11h05
